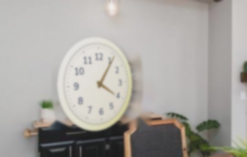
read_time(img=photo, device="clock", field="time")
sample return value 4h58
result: 4h06
